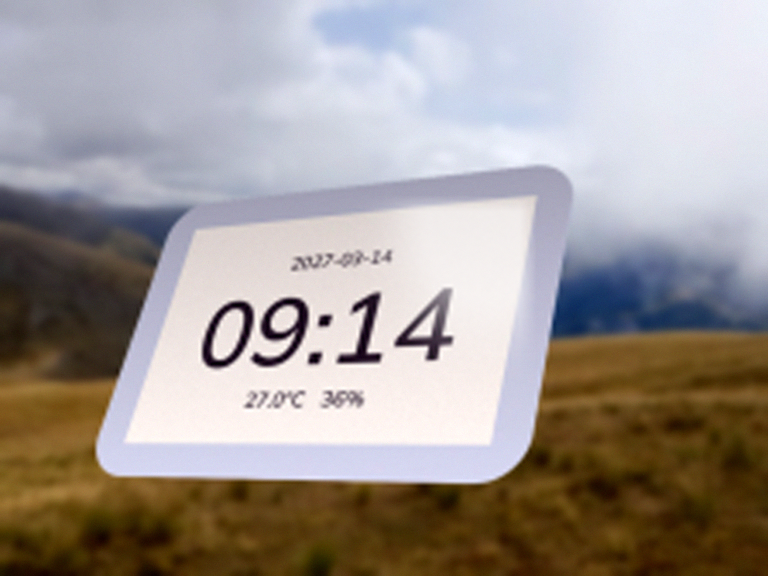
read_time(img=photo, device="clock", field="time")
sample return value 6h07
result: 9h14
